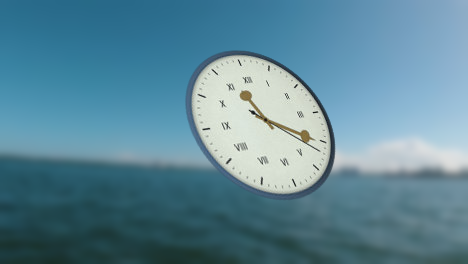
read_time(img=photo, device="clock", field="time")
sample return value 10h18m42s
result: 11h20m22s
